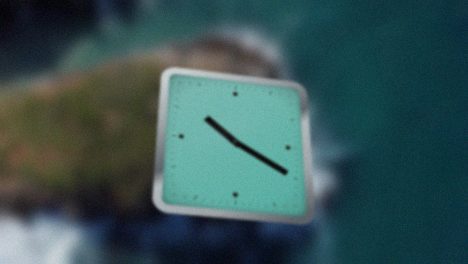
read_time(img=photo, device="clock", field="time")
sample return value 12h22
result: 10h20
